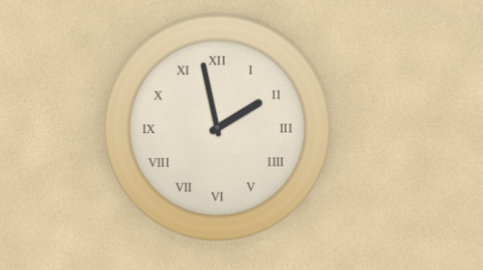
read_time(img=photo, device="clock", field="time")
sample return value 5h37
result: 1h58
